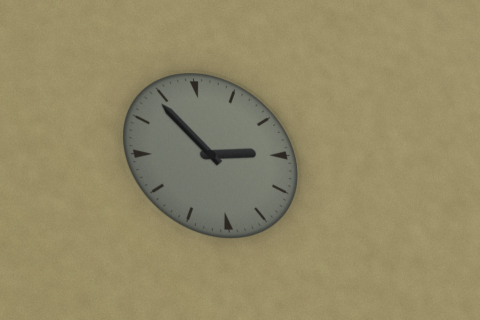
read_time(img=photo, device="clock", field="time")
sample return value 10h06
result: 2h54
